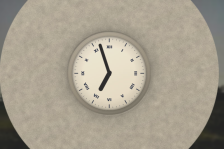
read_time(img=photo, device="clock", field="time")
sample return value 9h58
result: 6h57
